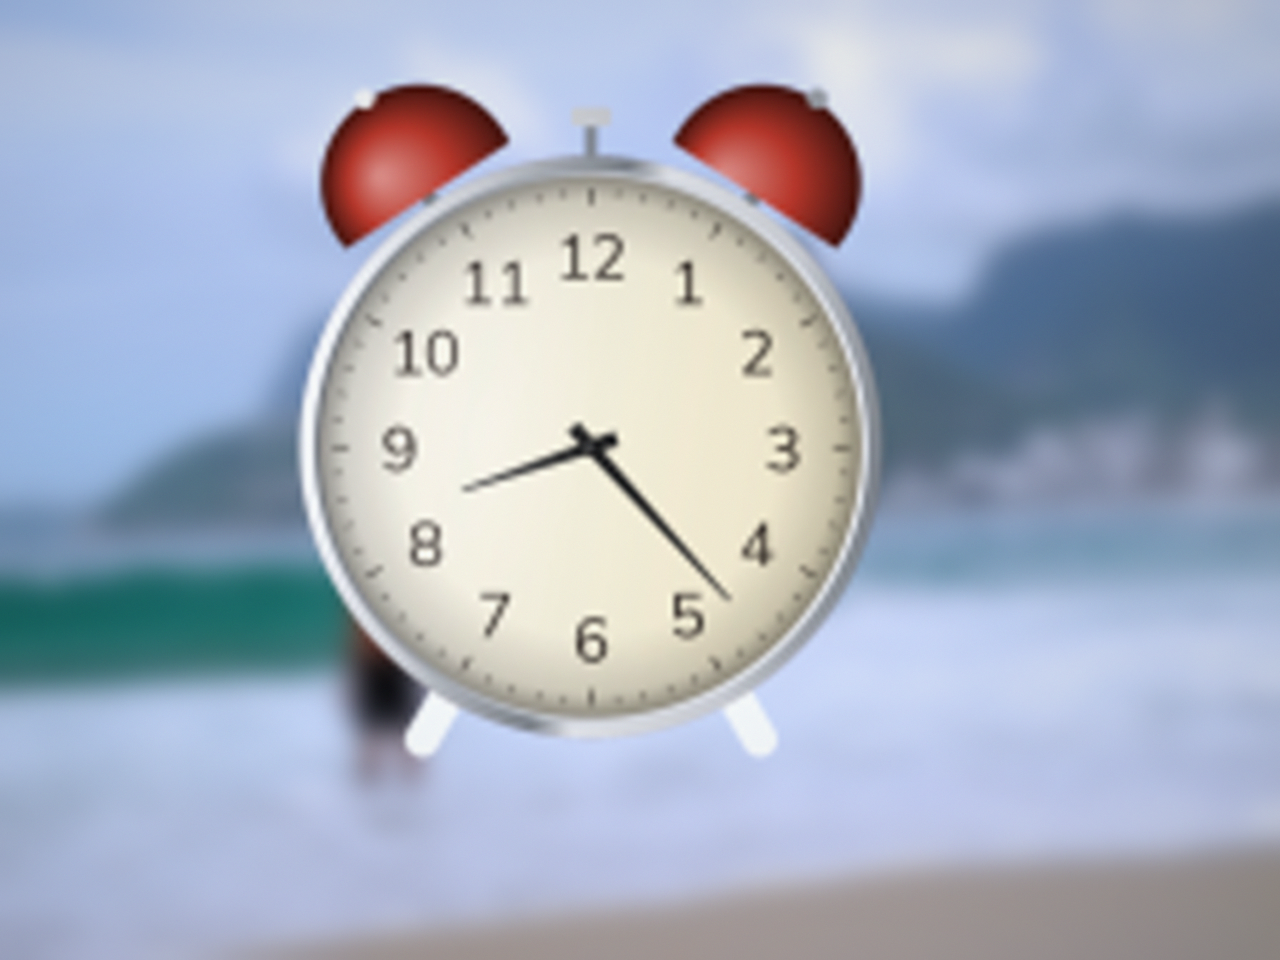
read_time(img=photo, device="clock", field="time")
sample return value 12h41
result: 8h23
